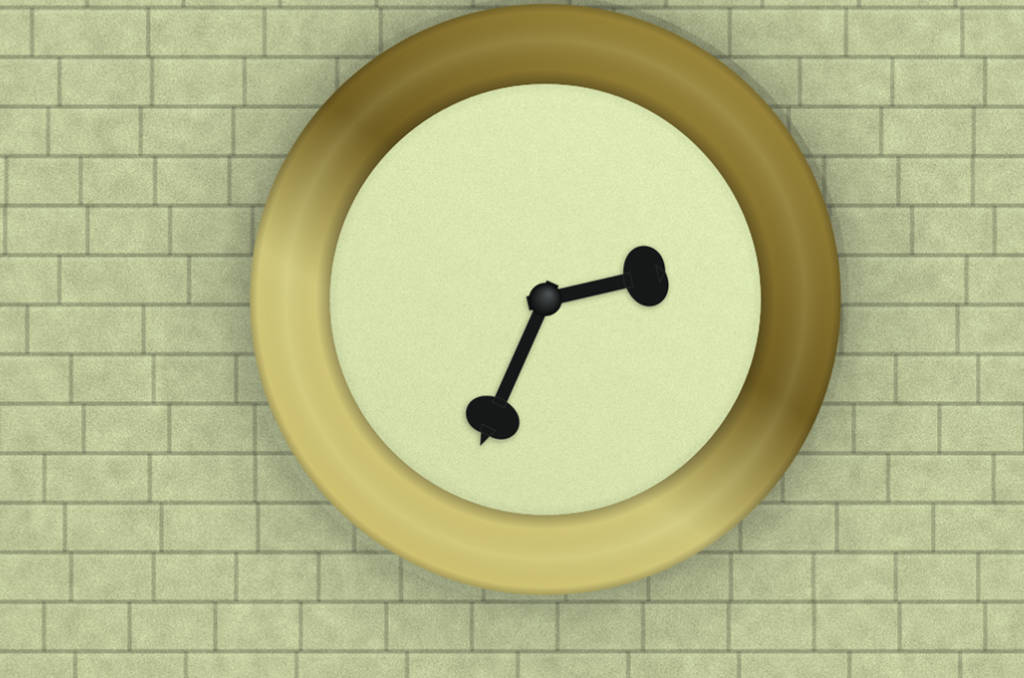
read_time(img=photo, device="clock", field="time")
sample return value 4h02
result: 2h34
